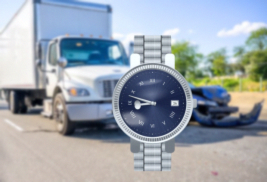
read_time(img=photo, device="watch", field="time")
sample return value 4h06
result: 8h48
